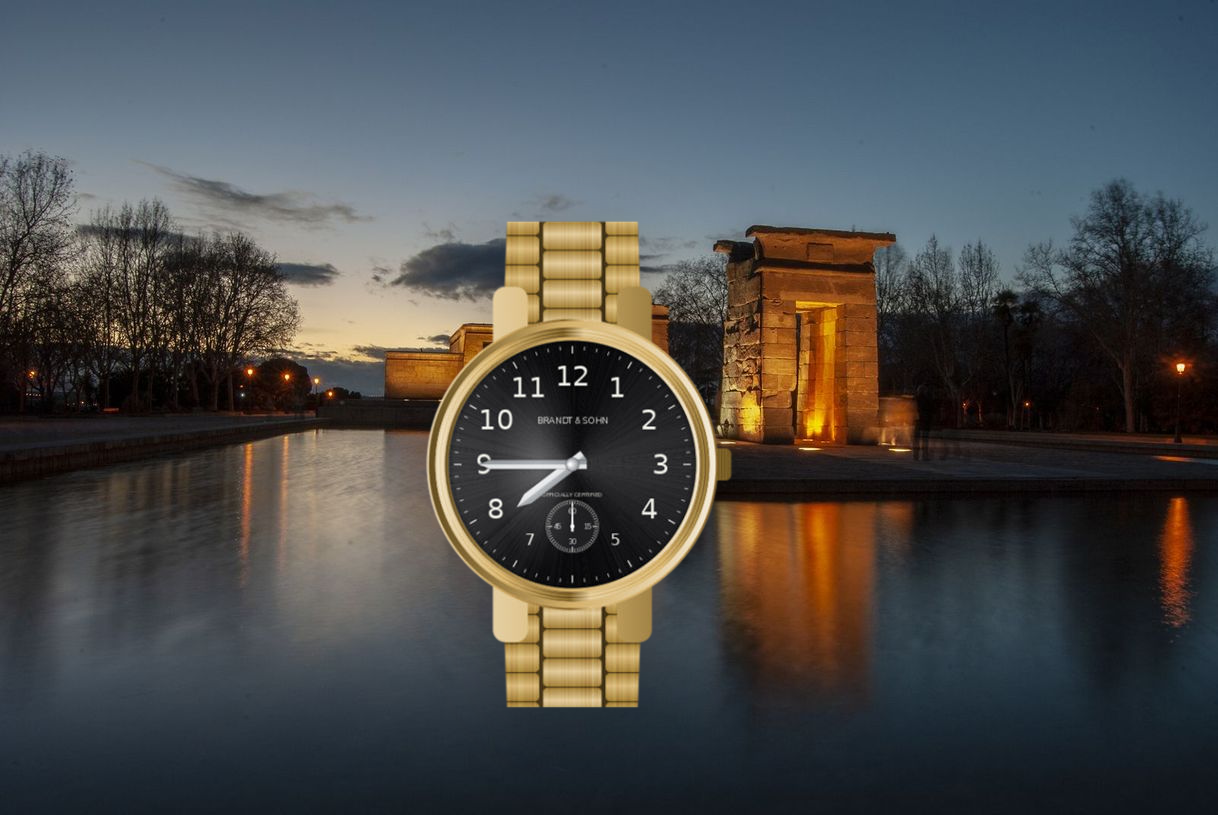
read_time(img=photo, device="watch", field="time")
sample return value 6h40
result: 7h45
